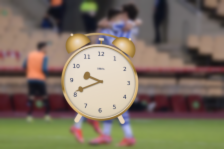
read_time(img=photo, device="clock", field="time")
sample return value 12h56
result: 9h41
